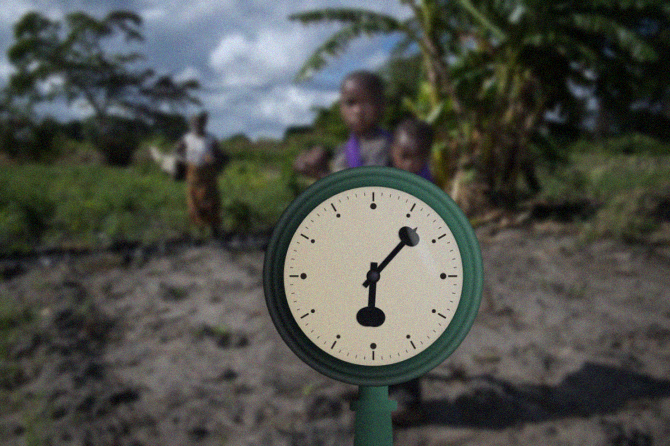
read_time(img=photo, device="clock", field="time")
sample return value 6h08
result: 6h07
